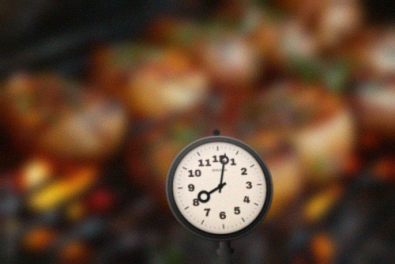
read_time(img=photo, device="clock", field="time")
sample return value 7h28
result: 8h02
